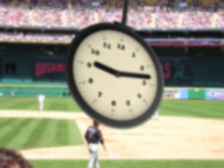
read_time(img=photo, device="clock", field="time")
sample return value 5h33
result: 9h13
